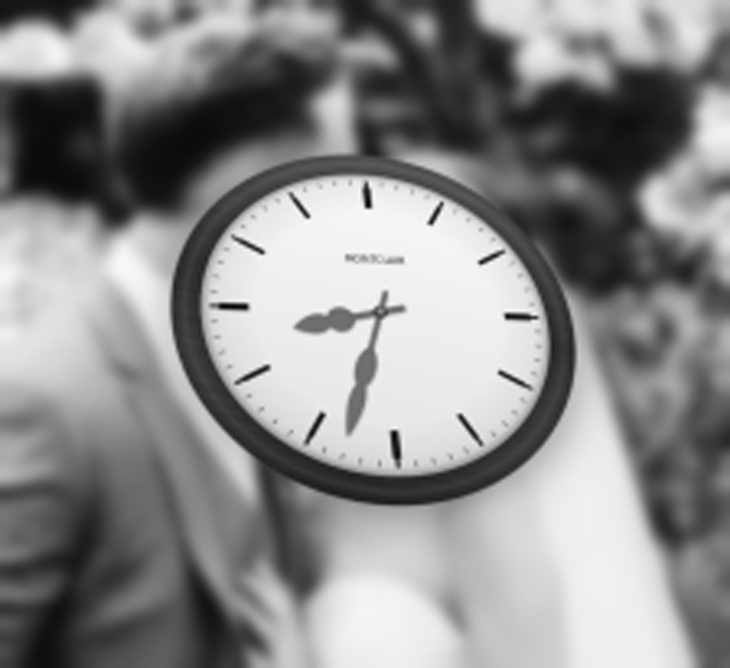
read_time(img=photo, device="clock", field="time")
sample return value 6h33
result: 8h33
